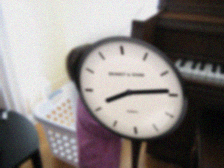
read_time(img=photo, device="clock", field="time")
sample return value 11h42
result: 8h14
